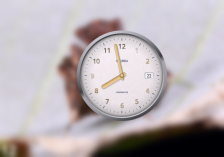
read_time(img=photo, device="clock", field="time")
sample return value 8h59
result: 7h58
